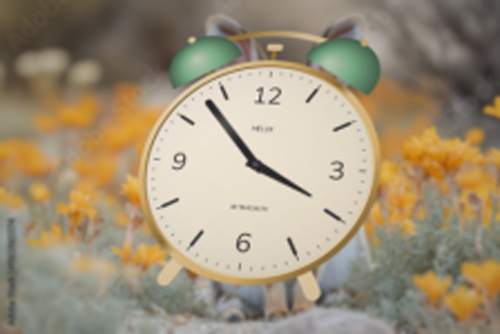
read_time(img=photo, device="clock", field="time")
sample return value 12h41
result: 3h53
